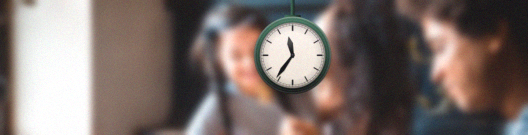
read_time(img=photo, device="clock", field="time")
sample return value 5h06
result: 11h36
